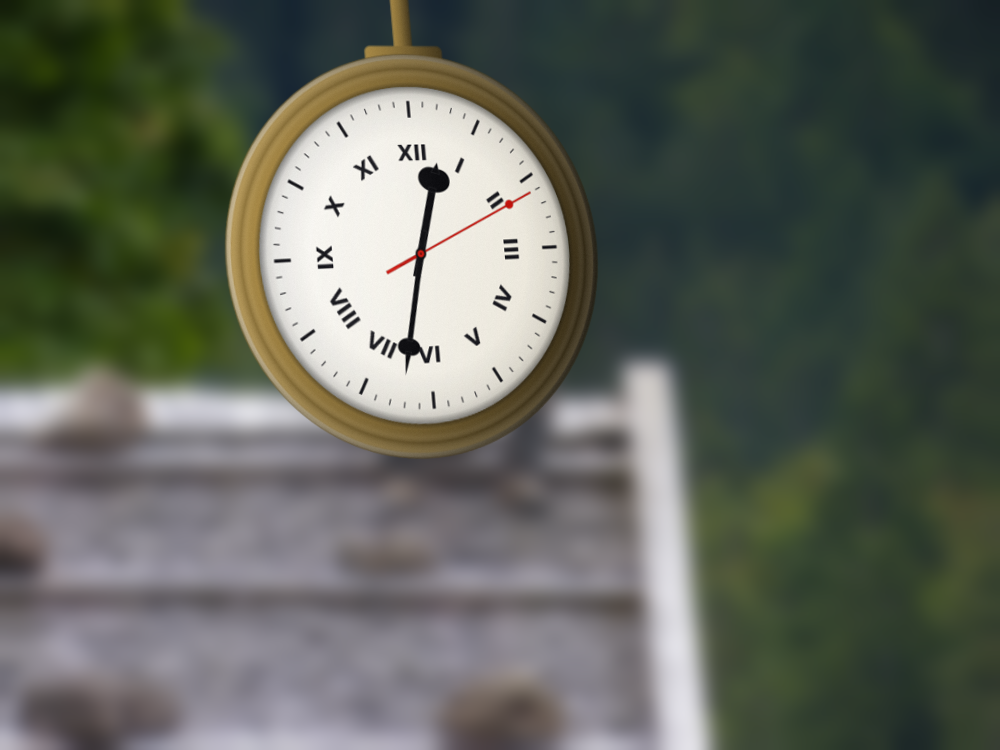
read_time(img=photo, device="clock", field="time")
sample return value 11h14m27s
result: 12h32m11s
